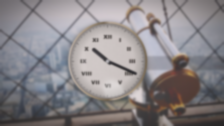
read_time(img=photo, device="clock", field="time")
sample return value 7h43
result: 10h19
